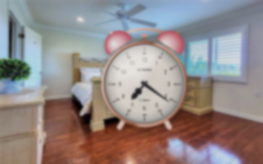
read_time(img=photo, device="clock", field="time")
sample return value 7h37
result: 7h21
